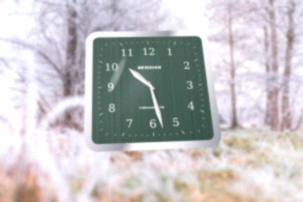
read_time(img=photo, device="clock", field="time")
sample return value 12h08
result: 10h28
